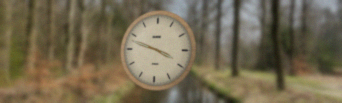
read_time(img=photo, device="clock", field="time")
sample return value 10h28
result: 3h48
